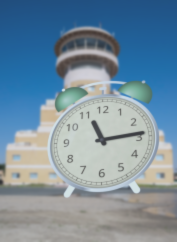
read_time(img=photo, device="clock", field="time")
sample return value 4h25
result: 11h14
